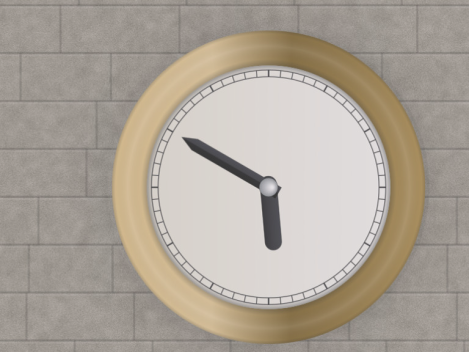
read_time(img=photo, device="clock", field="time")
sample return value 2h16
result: 5h50
